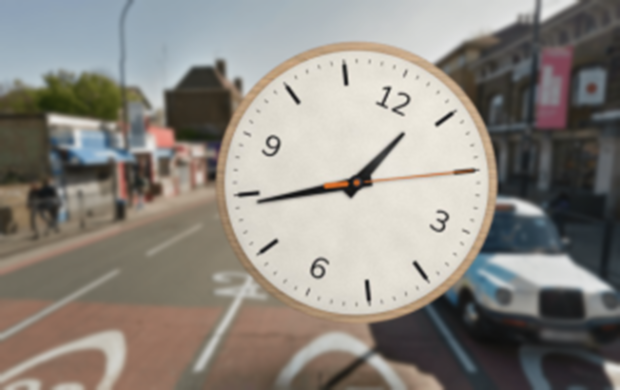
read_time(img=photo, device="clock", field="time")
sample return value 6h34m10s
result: 12h39m10s
